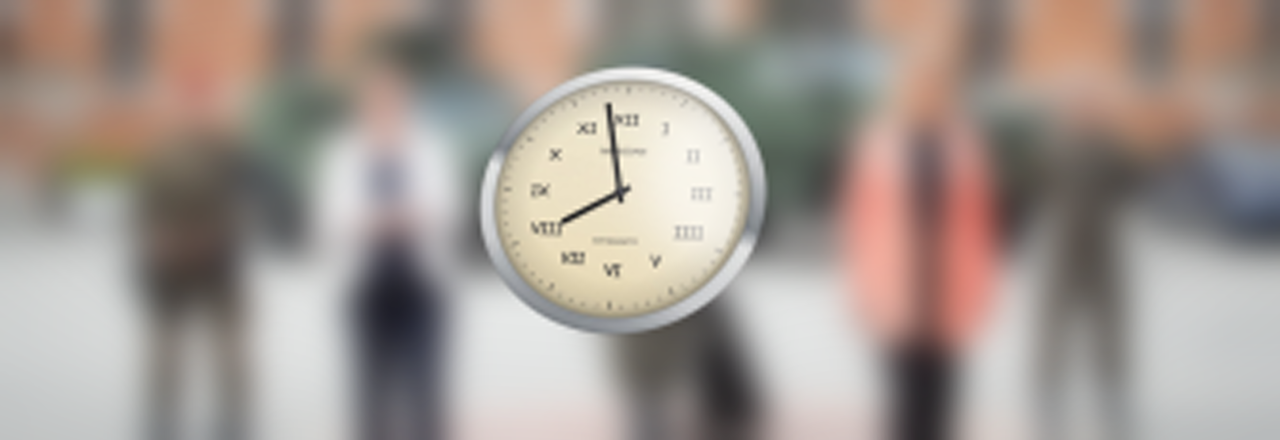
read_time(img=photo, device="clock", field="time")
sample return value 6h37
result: 7h58
